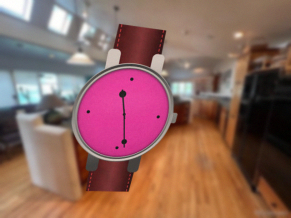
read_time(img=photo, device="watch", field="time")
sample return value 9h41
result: 11h28
